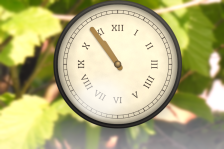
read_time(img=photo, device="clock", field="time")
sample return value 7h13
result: 10h54
